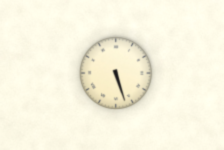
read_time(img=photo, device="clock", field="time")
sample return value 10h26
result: 5h27
